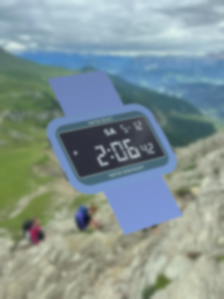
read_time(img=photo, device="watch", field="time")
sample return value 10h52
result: 2h06
